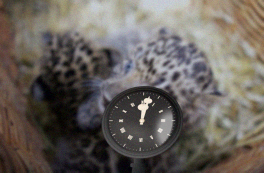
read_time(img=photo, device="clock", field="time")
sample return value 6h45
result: 12h02
